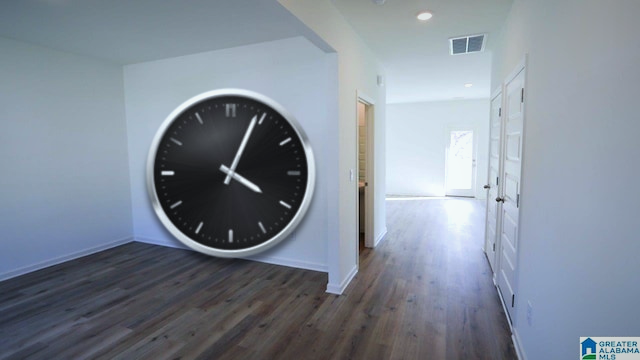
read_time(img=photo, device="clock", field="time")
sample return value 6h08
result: 4h04
